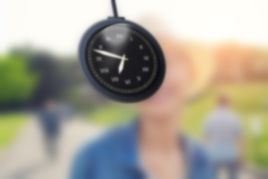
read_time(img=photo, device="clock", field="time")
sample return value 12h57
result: 6h48
